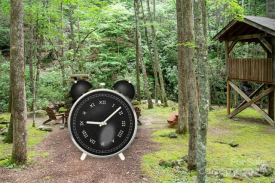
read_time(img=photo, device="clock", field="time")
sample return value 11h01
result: 9h08
